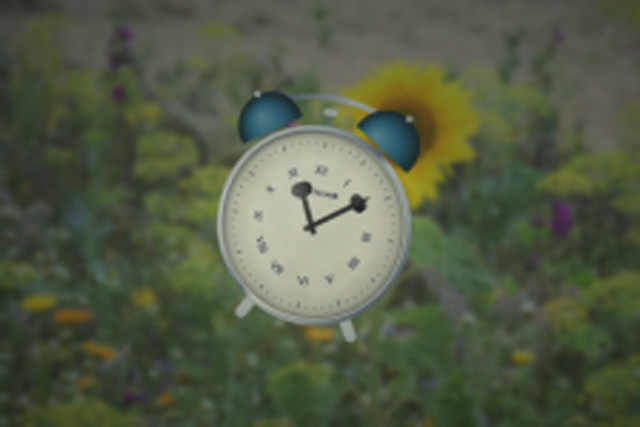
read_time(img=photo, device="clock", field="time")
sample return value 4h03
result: 11h09
